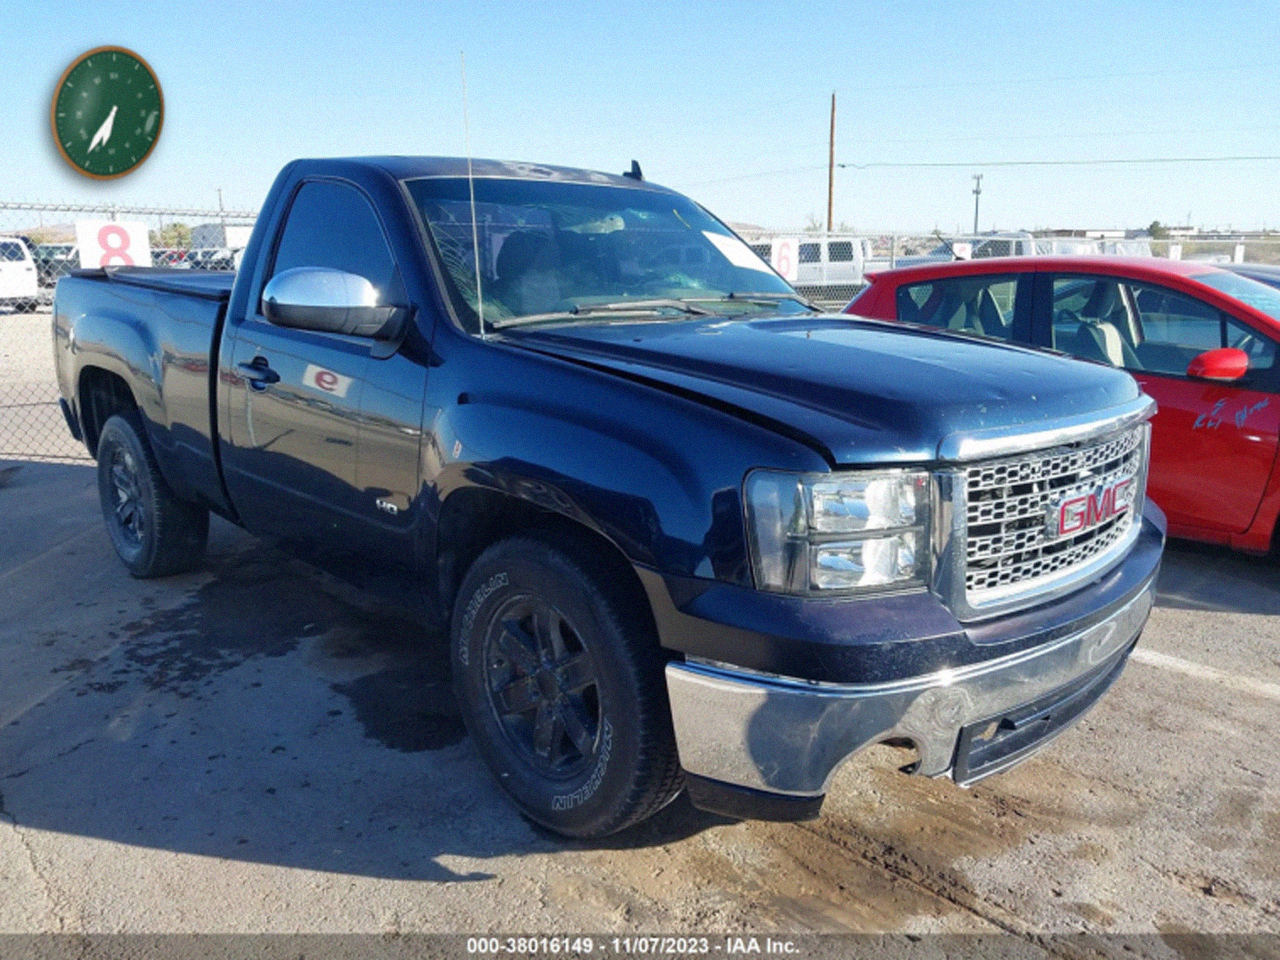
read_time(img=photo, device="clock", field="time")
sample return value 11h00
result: 6h36
